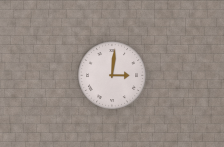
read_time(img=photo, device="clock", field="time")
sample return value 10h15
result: 3h01
